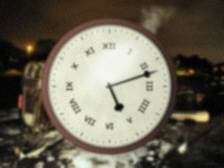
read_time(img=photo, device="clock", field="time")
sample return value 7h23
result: 5h12
